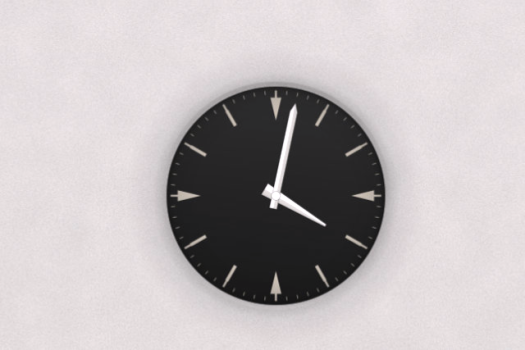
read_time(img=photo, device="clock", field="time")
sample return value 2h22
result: 4h02
